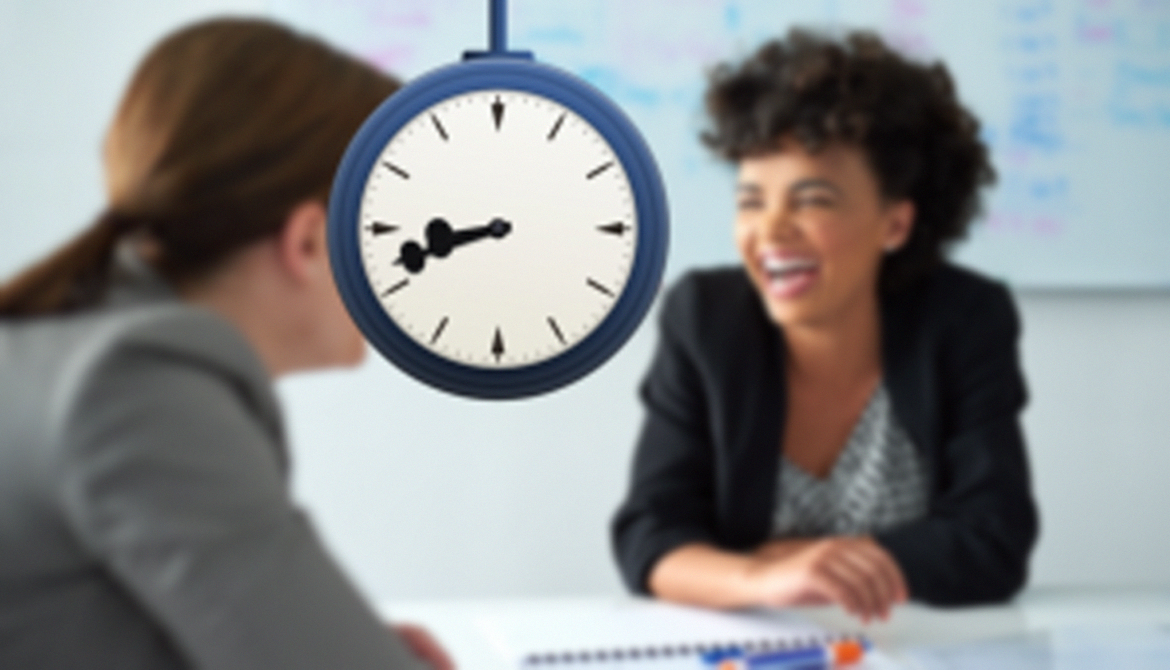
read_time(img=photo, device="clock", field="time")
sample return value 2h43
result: 8h42
